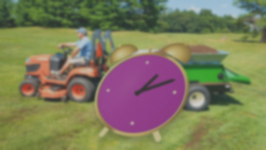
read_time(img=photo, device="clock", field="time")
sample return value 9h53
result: 1h11
